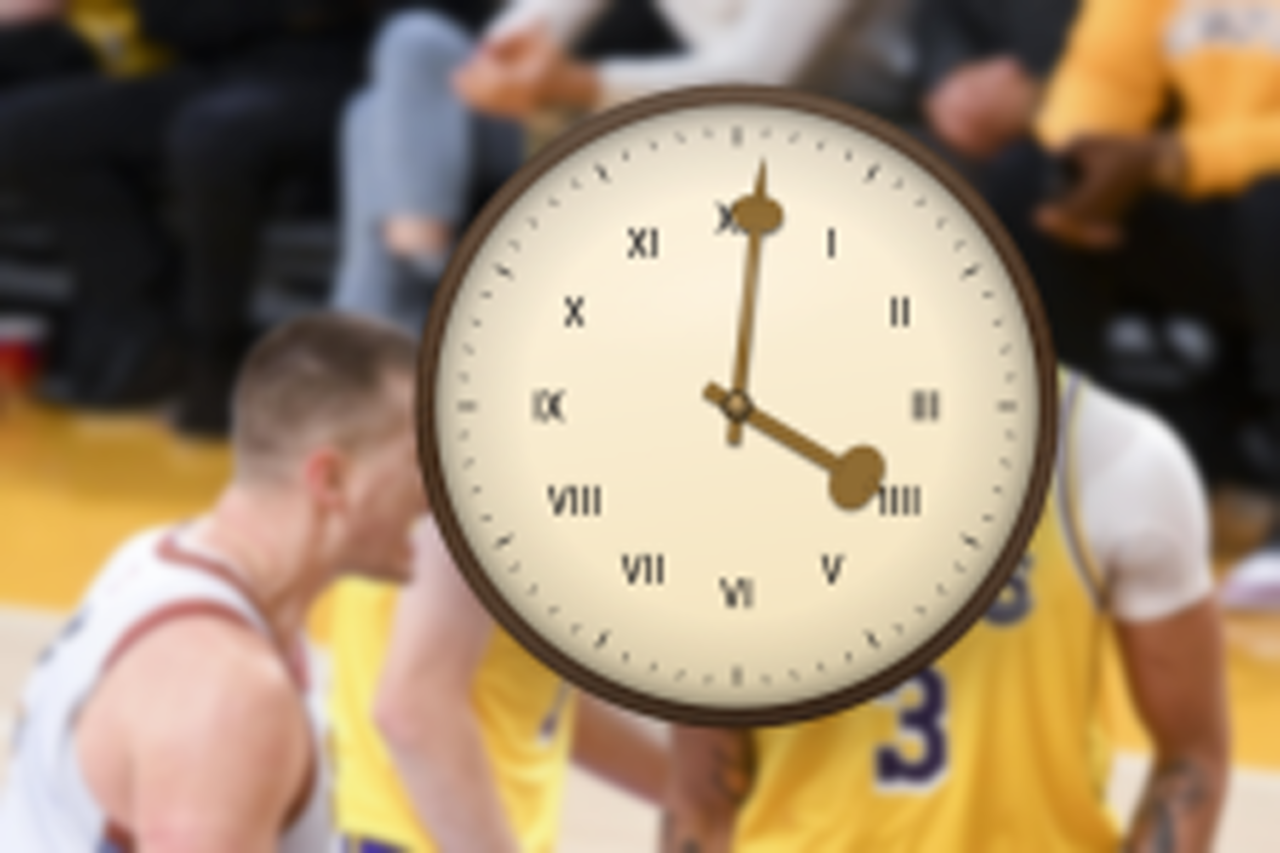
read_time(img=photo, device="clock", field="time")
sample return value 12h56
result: 4h01
